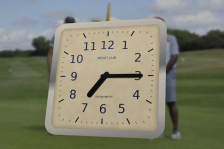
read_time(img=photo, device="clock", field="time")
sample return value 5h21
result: 7h15
